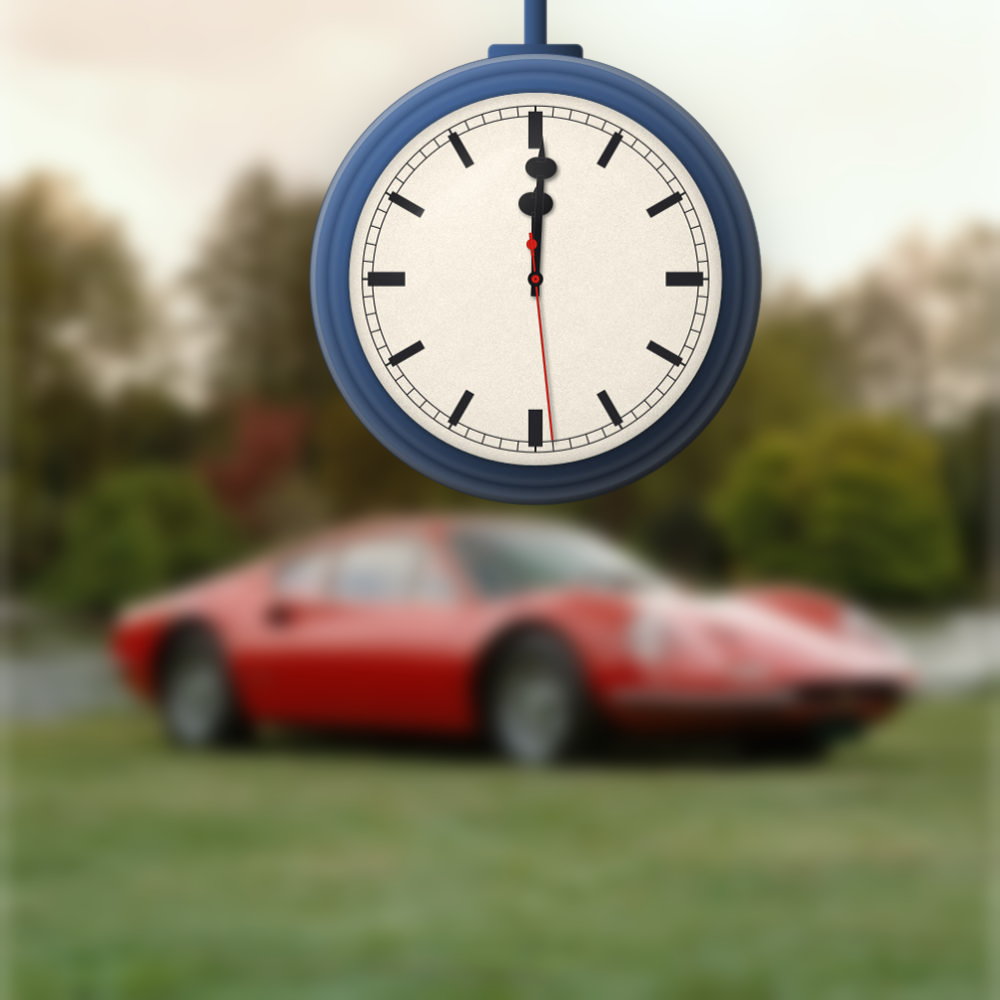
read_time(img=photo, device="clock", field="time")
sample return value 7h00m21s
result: 12h00m29s
